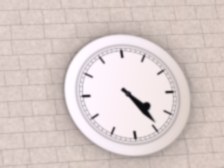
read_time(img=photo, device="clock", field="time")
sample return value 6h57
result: 4h24
